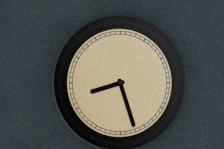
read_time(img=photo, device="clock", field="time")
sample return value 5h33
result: 8h27
